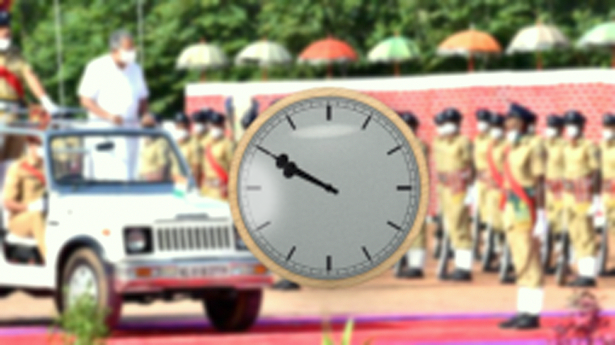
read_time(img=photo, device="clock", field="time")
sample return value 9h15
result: 9h50
